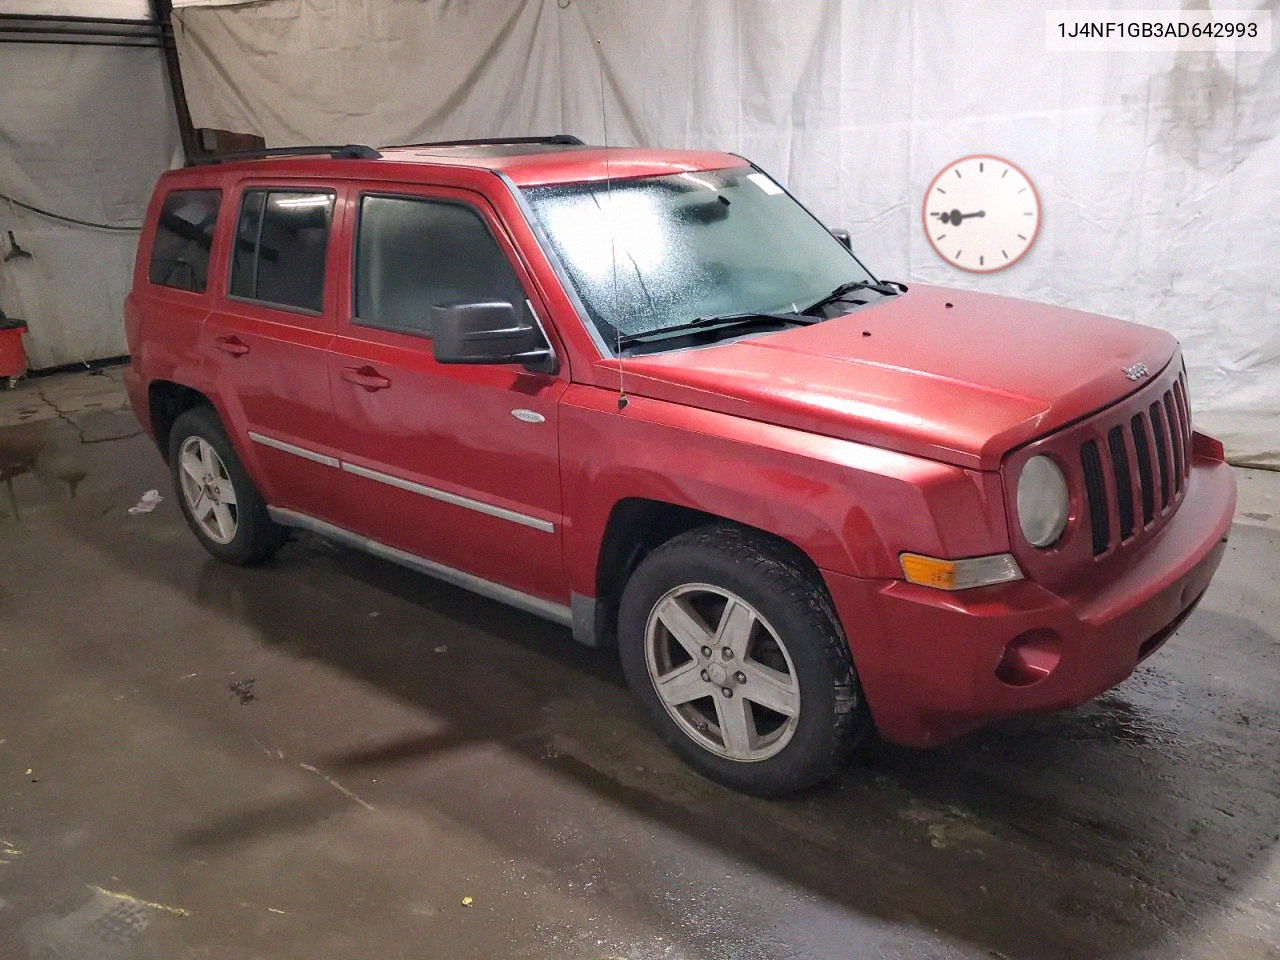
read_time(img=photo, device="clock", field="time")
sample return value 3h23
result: 8h44
